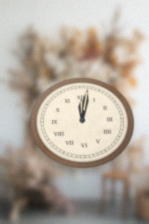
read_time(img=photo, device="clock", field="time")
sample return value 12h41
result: 12h02
